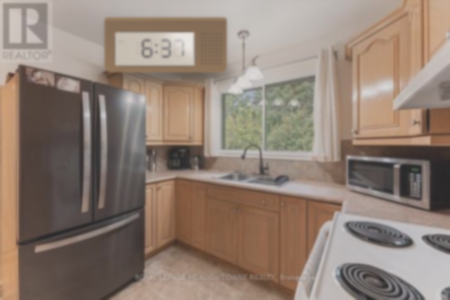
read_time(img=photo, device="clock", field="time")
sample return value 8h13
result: 6h37
